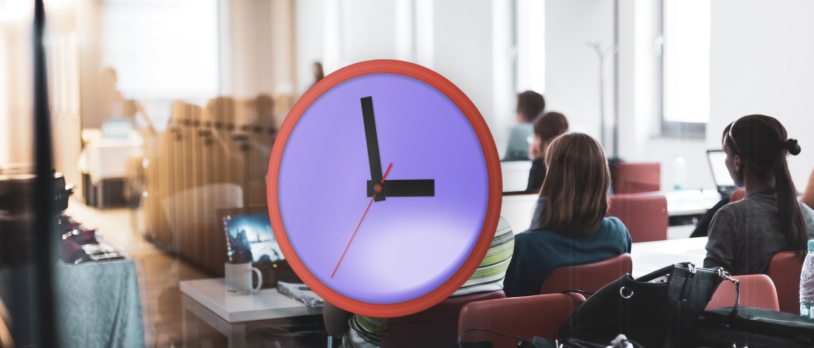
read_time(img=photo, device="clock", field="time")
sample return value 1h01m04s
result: 2h58m35s
